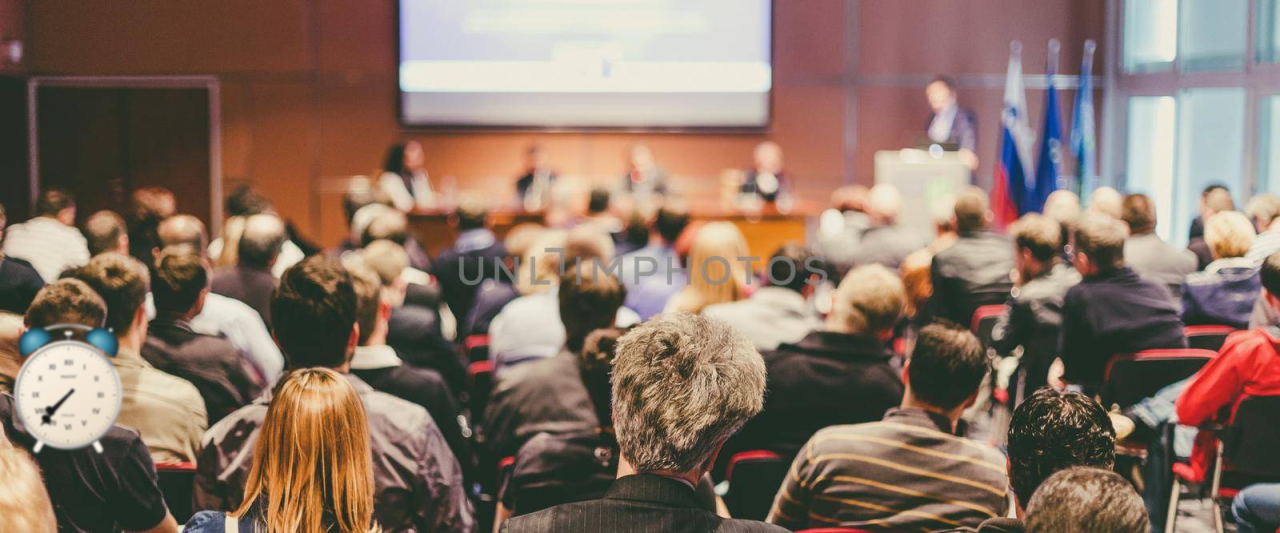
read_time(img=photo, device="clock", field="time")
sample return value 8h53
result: 7h37
